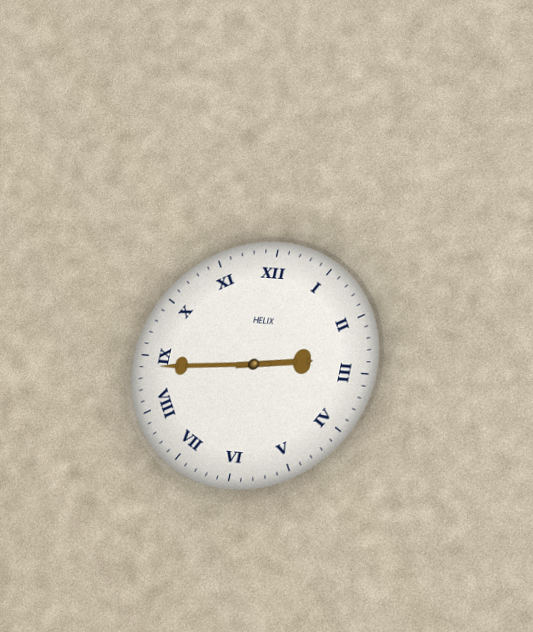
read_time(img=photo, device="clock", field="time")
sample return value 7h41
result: 2h44
